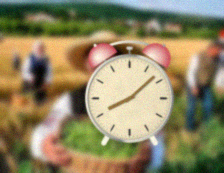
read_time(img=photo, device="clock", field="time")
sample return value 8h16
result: 8h08
